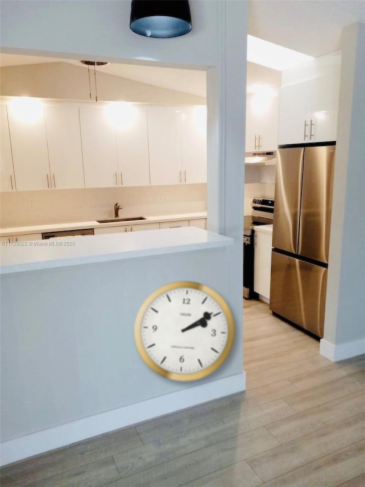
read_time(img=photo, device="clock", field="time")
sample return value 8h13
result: 2h09
